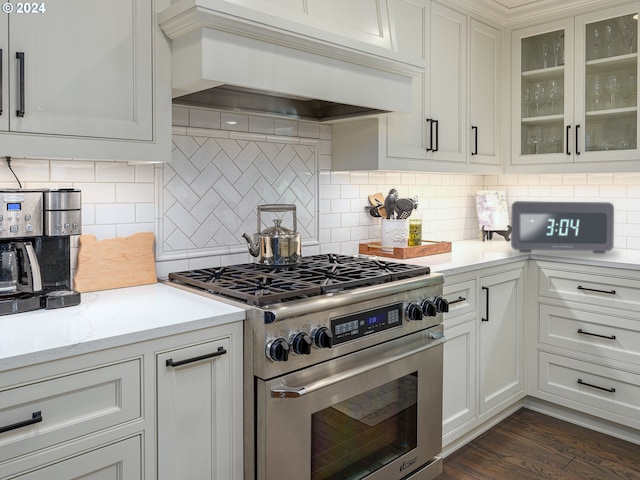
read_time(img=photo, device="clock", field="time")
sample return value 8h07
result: 3h04
